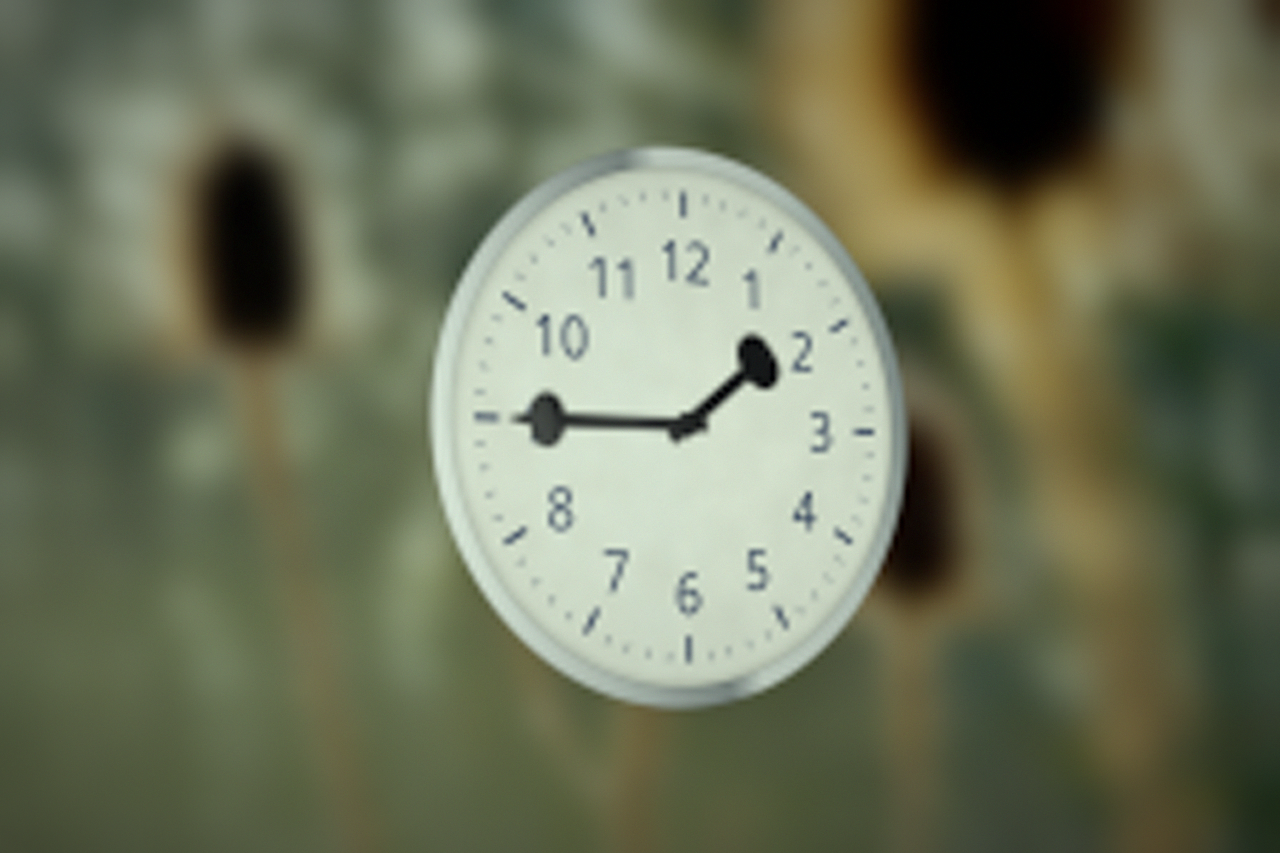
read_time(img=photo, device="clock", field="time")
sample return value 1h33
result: 1h45
